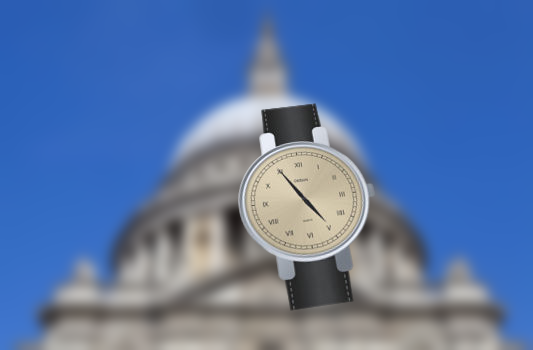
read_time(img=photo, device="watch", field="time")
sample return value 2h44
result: 4h55
